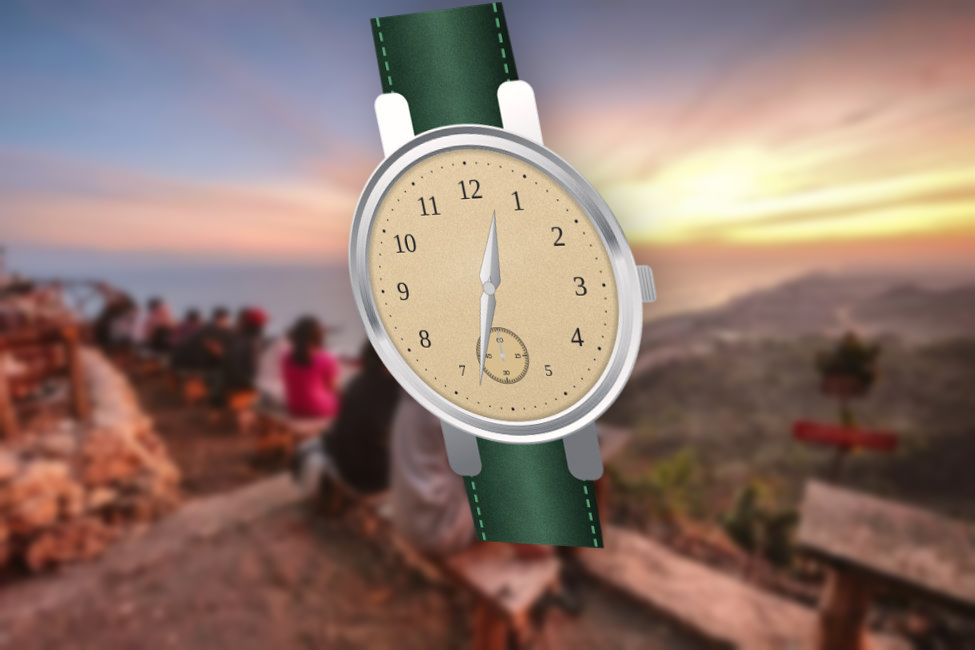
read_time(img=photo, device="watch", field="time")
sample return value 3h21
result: 12h33
